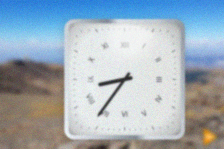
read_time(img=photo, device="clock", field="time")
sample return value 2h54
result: 8h36
